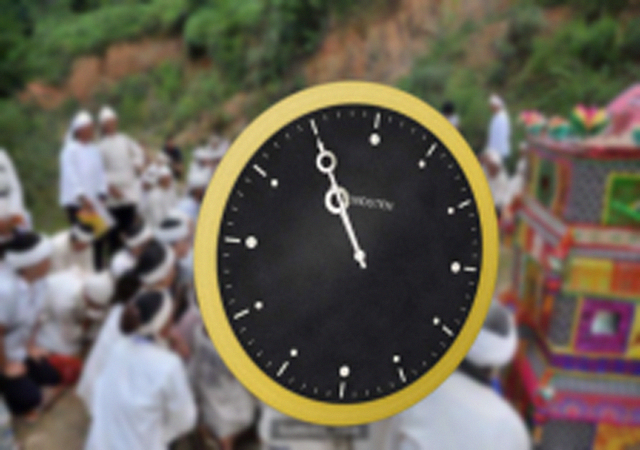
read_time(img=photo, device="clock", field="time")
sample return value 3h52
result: 10h55
